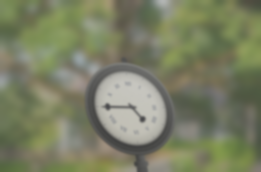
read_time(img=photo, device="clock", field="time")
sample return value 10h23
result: 4h45
